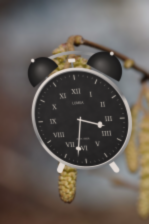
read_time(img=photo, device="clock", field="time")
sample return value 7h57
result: 3h32
